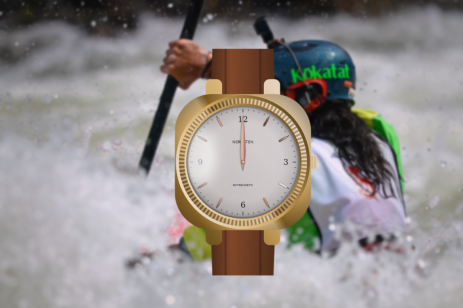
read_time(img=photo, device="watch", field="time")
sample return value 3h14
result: 12h00
